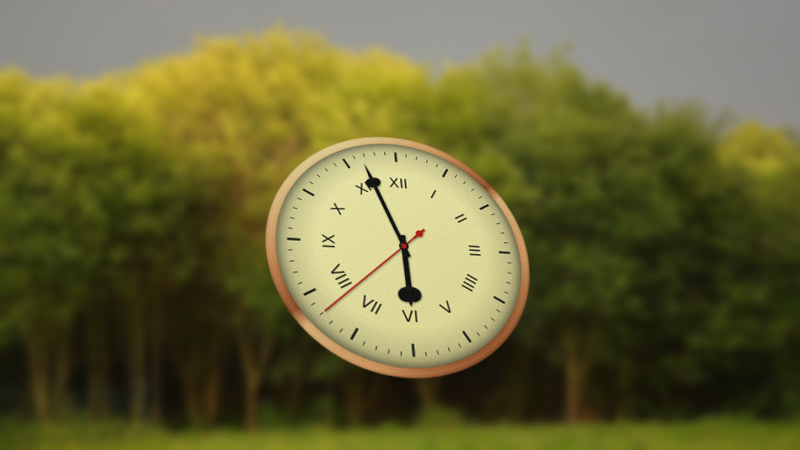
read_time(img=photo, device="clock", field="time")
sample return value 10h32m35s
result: 5h56m38s
